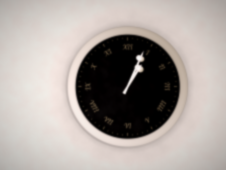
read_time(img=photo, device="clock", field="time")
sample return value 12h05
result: 1h04
